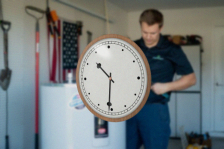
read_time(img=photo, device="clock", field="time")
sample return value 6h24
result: 10h31
